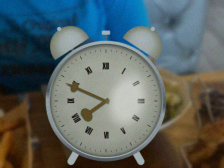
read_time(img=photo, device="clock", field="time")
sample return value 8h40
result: 7h49
